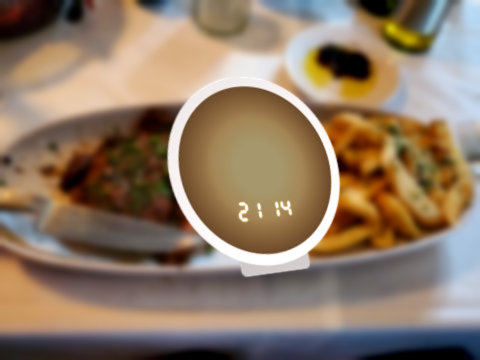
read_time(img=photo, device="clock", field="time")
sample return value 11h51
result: 21h14
